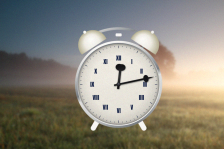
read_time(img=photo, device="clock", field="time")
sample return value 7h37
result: 12h13
